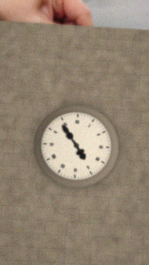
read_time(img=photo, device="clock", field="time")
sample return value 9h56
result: 4h54
